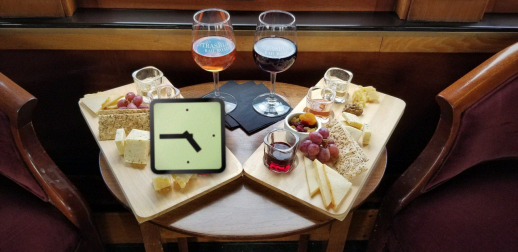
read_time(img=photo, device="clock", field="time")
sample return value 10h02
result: 4h45
